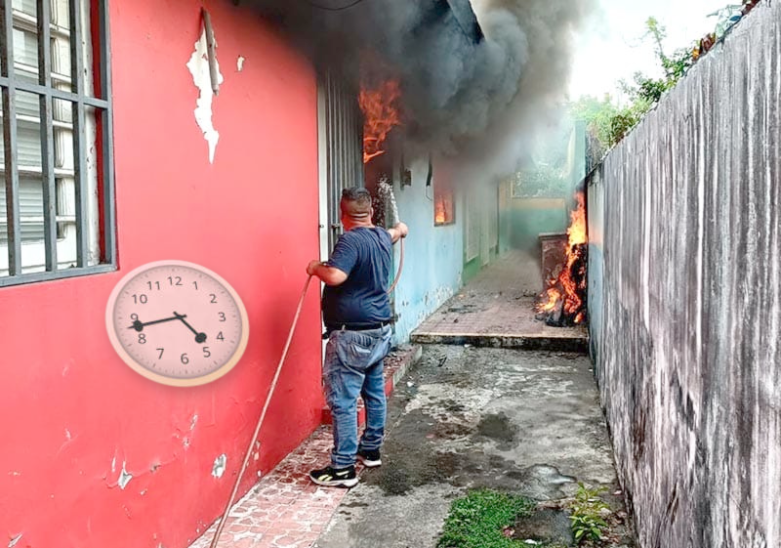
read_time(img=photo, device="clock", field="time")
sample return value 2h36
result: 4h43
